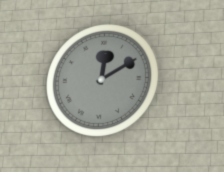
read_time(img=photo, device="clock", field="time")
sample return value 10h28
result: 12h10
